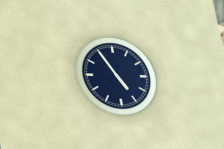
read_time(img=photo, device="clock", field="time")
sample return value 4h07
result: 4h55
